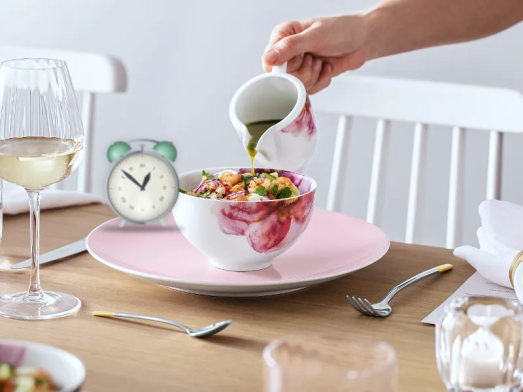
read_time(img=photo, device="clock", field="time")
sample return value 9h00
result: 12h52
